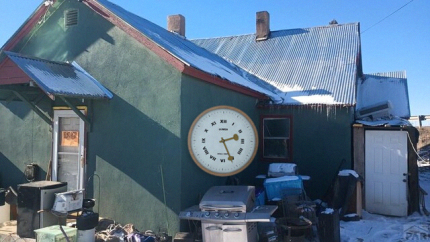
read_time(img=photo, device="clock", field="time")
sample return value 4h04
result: 2h26
